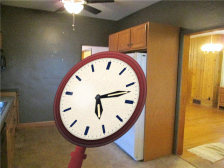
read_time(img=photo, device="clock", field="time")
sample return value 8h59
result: 5h12
